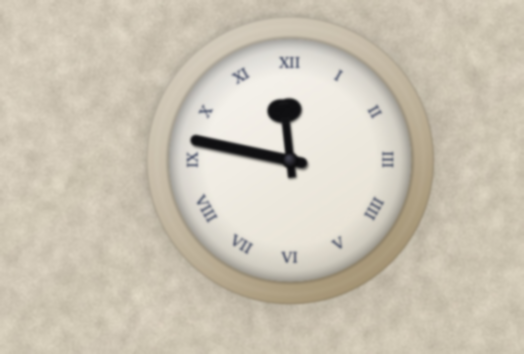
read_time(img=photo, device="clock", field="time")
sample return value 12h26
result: 11h47
